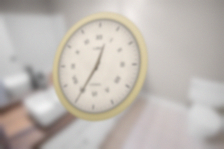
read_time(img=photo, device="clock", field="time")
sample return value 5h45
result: 12h35
